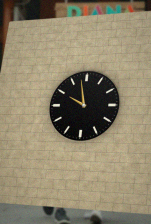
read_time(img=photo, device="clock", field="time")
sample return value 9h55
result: 9h58
